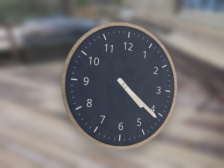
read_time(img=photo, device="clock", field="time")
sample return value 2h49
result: 4h21
